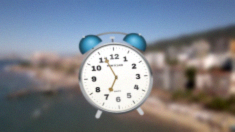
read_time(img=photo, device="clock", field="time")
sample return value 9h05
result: 6h56
